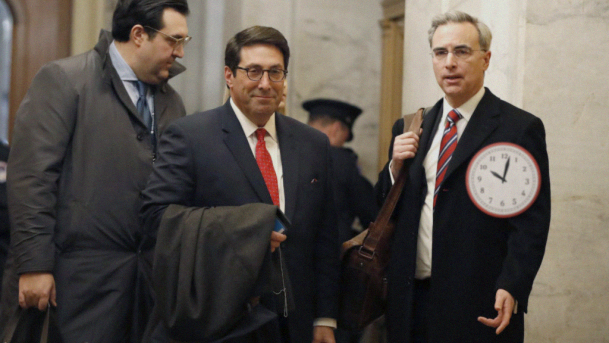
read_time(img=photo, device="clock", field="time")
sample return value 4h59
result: 10h02
